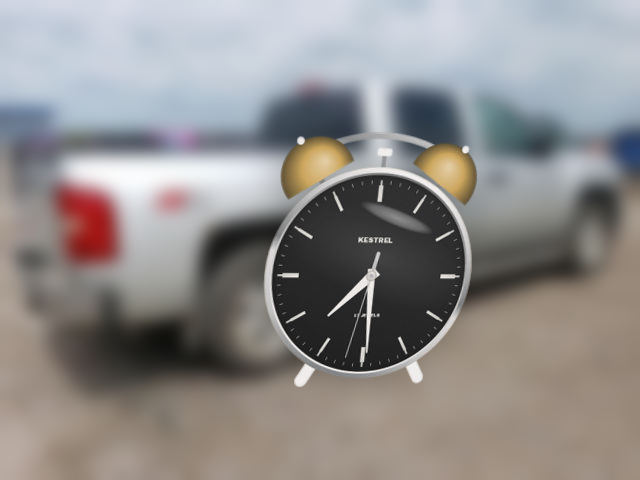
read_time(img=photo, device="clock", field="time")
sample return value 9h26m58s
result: 7h29m32s
